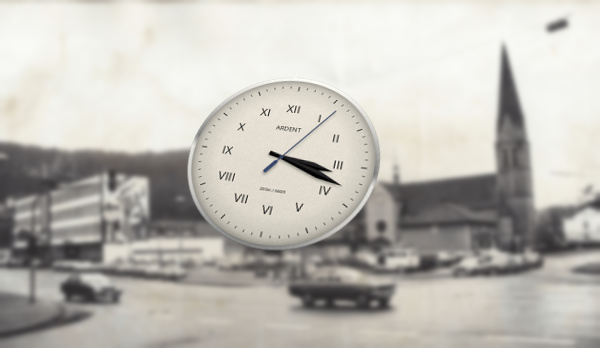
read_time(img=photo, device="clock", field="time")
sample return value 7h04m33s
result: 3h18m06s
